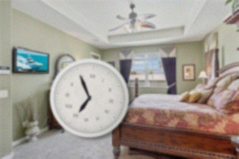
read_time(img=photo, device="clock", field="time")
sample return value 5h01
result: 6h55
